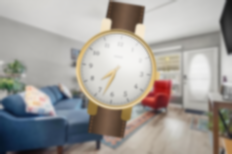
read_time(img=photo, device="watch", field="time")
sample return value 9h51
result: 7h33
